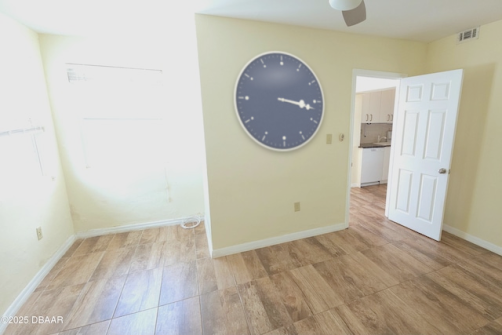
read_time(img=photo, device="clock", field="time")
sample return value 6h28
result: 3h17
